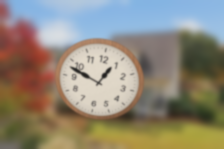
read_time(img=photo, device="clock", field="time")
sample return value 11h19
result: 12h48
